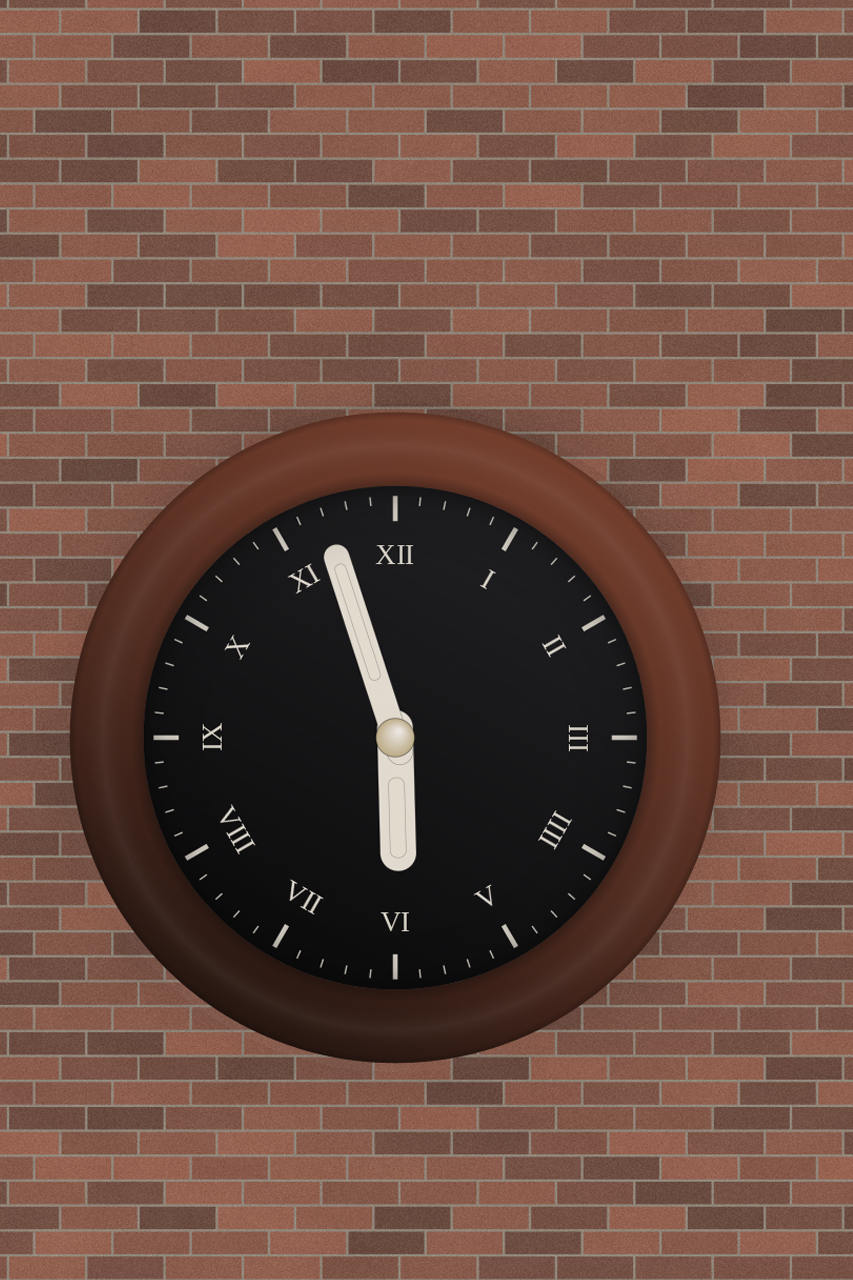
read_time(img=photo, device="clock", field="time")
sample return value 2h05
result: 5h57
